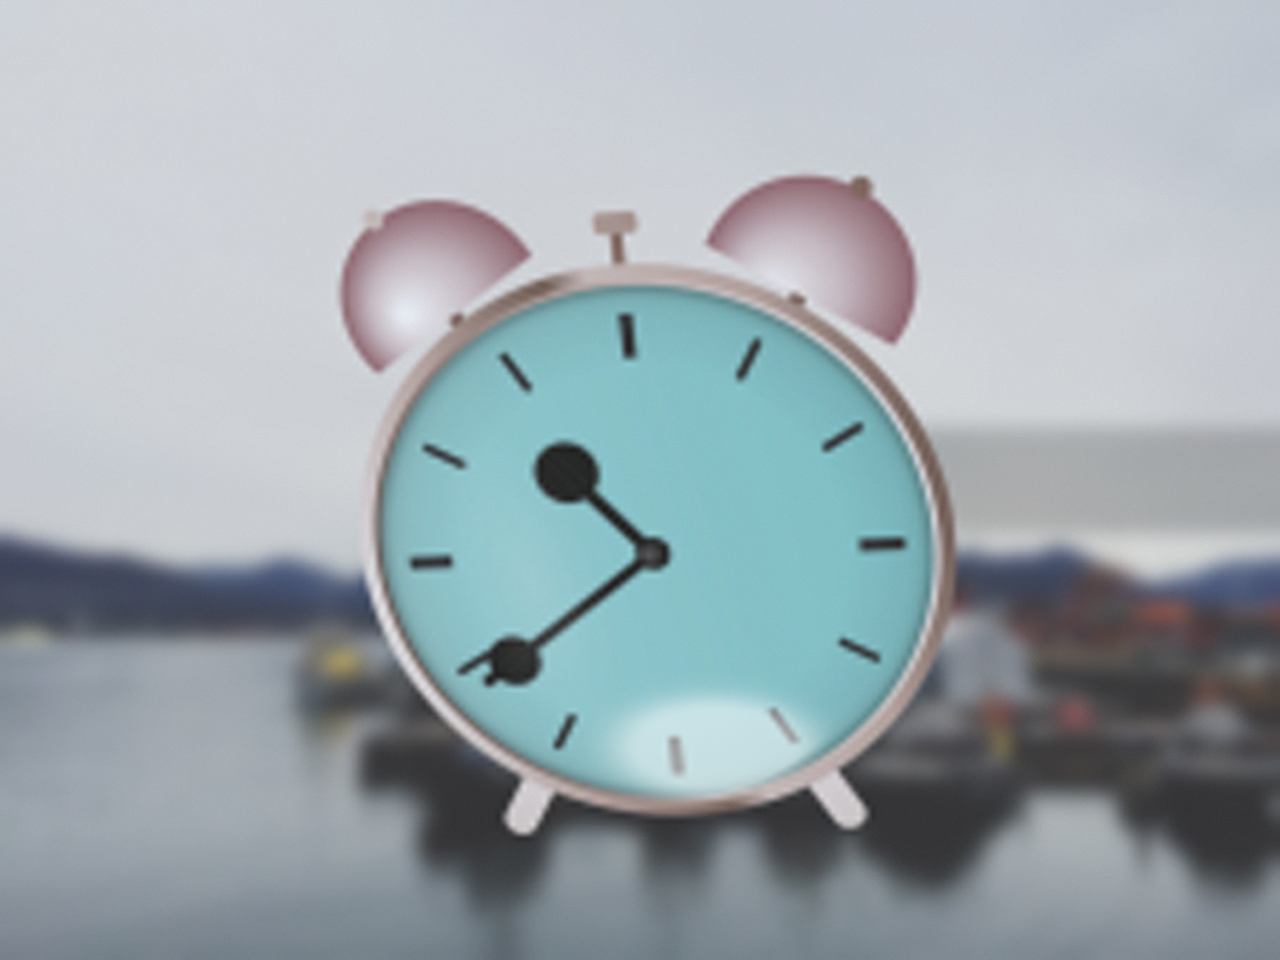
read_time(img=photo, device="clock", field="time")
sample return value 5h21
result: 10h39
